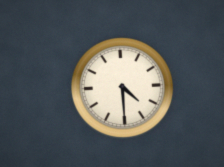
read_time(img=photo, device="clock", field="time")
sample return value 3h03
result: 4h30
